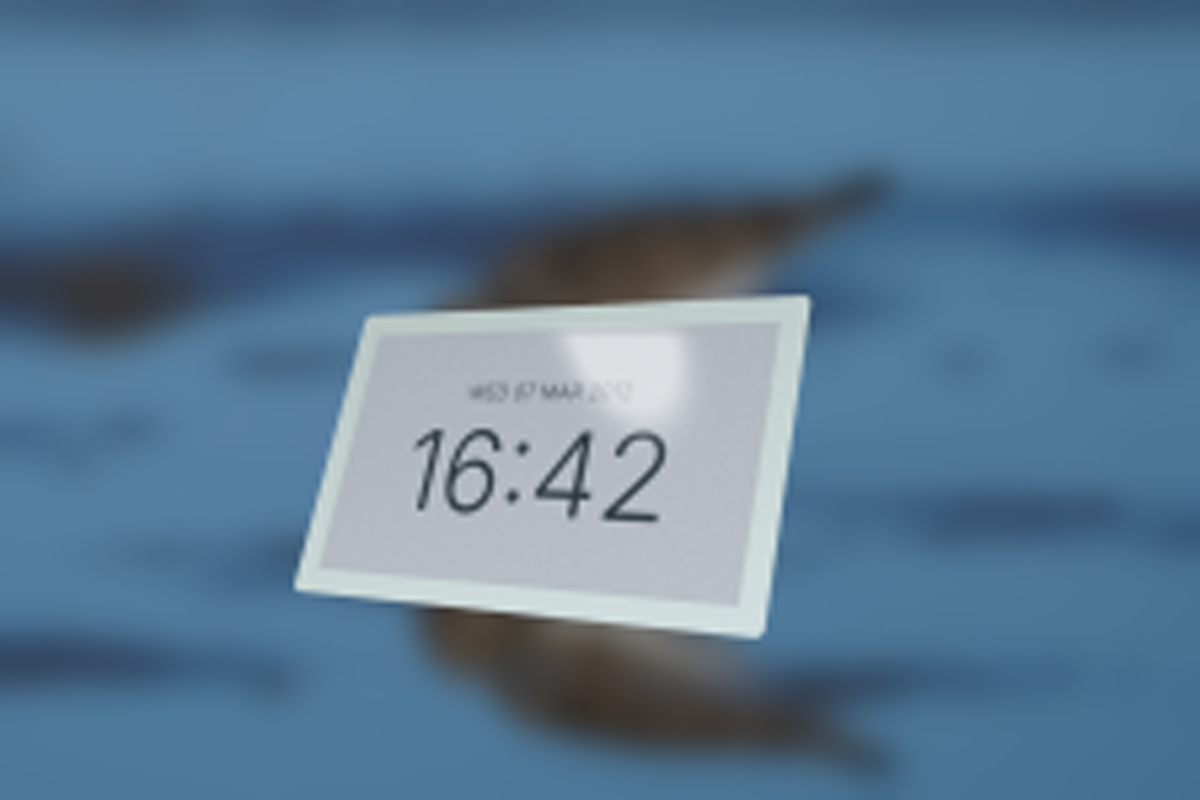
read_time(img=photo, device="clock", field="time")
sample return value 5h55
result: 16h42
